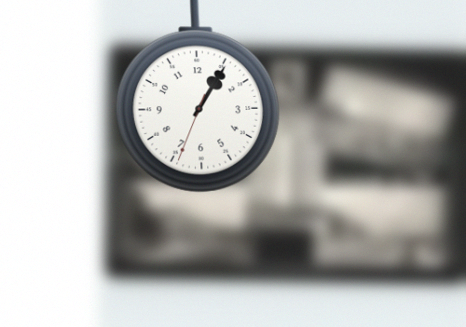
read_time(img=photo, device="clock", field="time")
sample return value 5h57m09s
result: 1h05m34s
